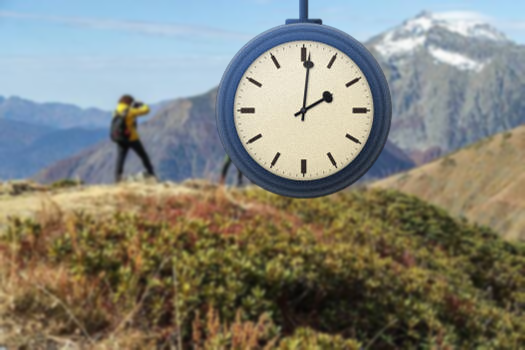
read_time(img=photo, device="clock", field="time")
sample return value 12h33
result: 2h01
